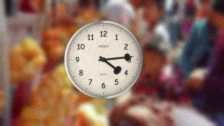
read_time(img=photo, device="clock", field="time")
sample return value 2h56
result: 4h14
